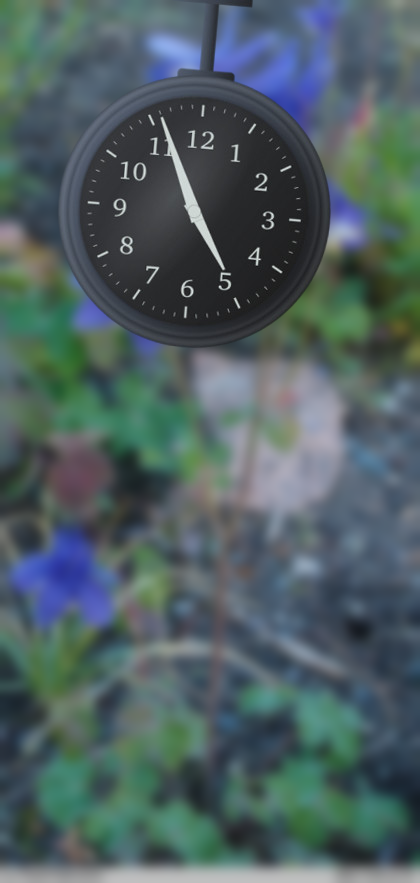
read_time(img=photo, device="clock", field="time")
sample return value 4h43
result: 4h56
